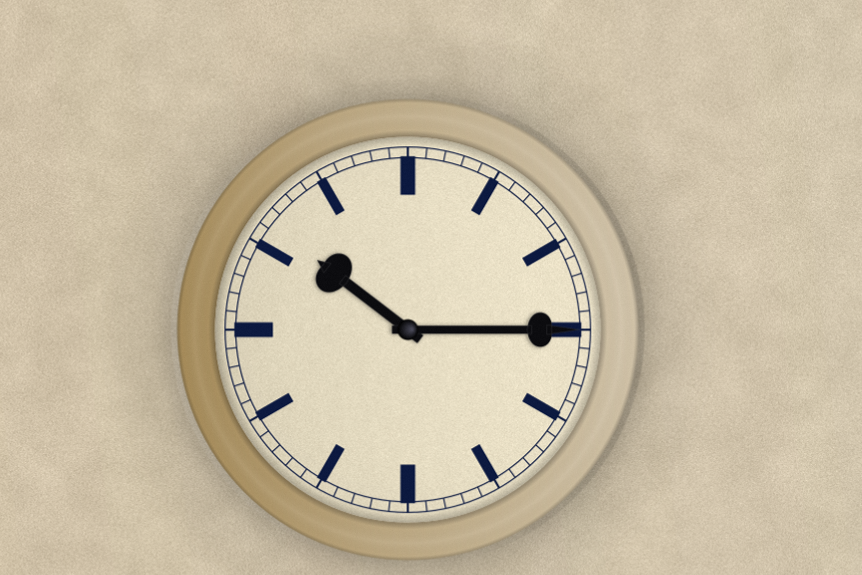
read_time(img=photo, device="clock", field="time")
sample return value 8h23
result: 10h15
